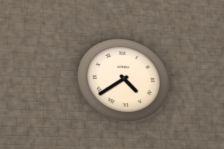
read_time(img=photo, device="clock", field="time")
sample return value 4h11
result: 4h39
